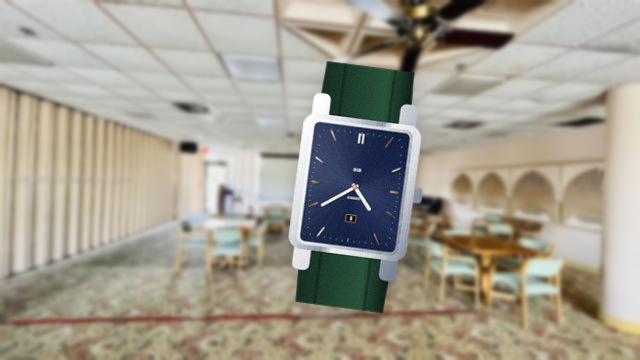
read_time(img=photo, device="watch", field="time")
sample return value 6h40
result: 4h39
